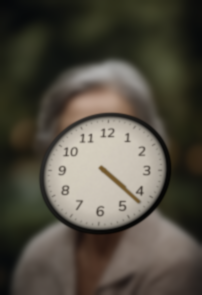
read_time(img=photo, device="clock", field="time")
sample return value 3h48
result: 4h22
